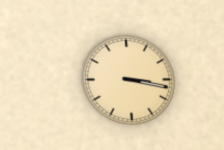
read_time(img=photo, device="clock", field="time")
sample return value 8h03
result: 3h17
